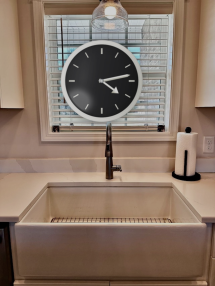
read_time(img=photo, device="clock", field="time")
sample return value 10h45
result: 4h13
